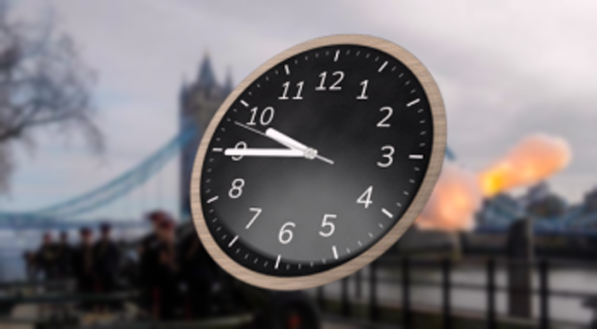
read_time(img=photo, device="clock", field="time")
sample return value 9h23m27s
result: 9h44m48s
